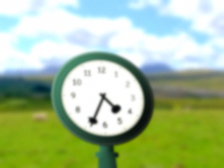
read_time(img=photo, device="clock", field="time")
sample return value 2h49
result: 4h34
